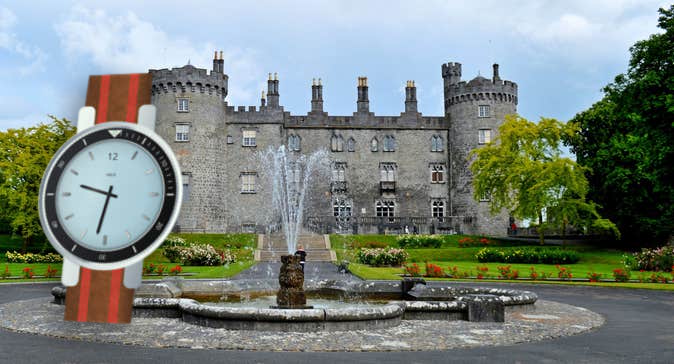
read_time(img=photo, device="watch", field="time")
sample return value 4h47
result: 9h32
